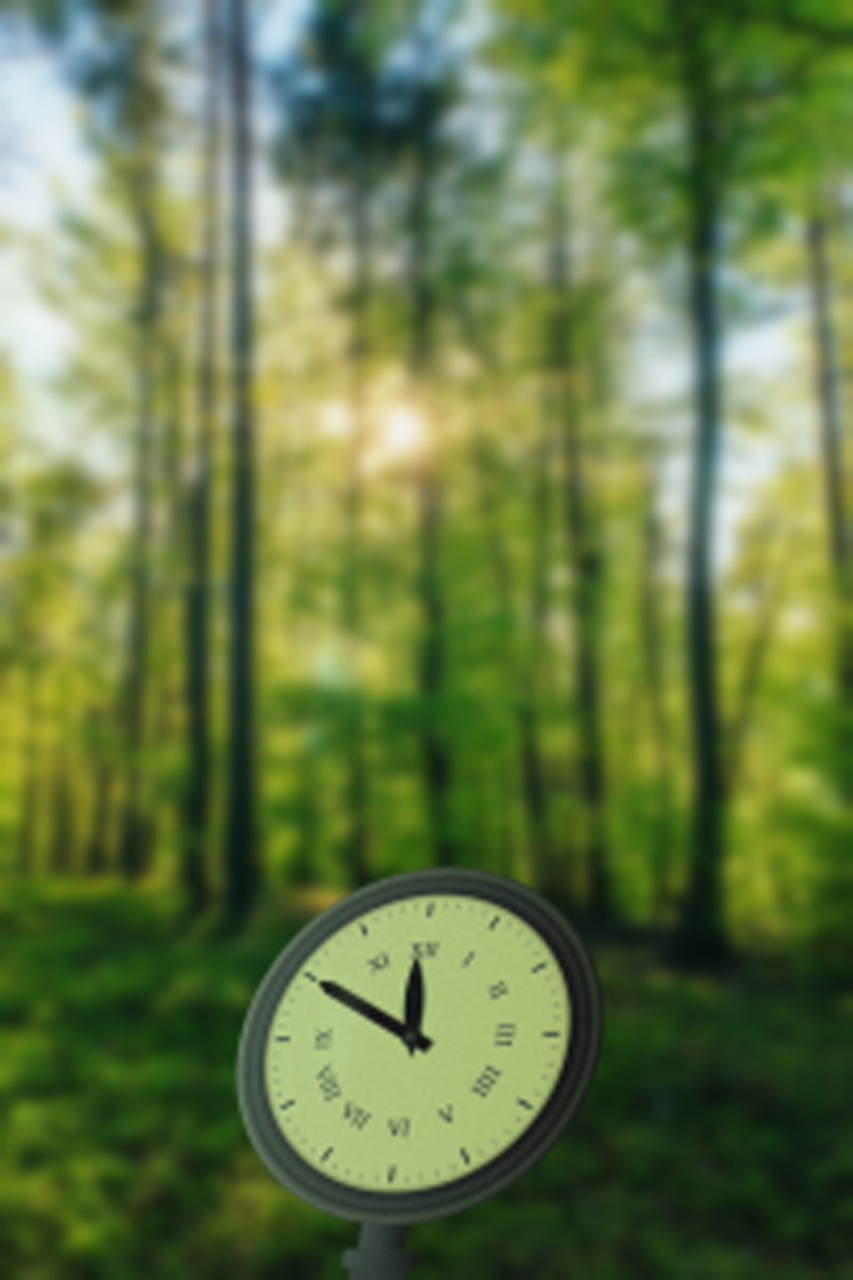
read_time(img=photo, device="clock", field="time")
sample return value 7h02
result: 11h50
